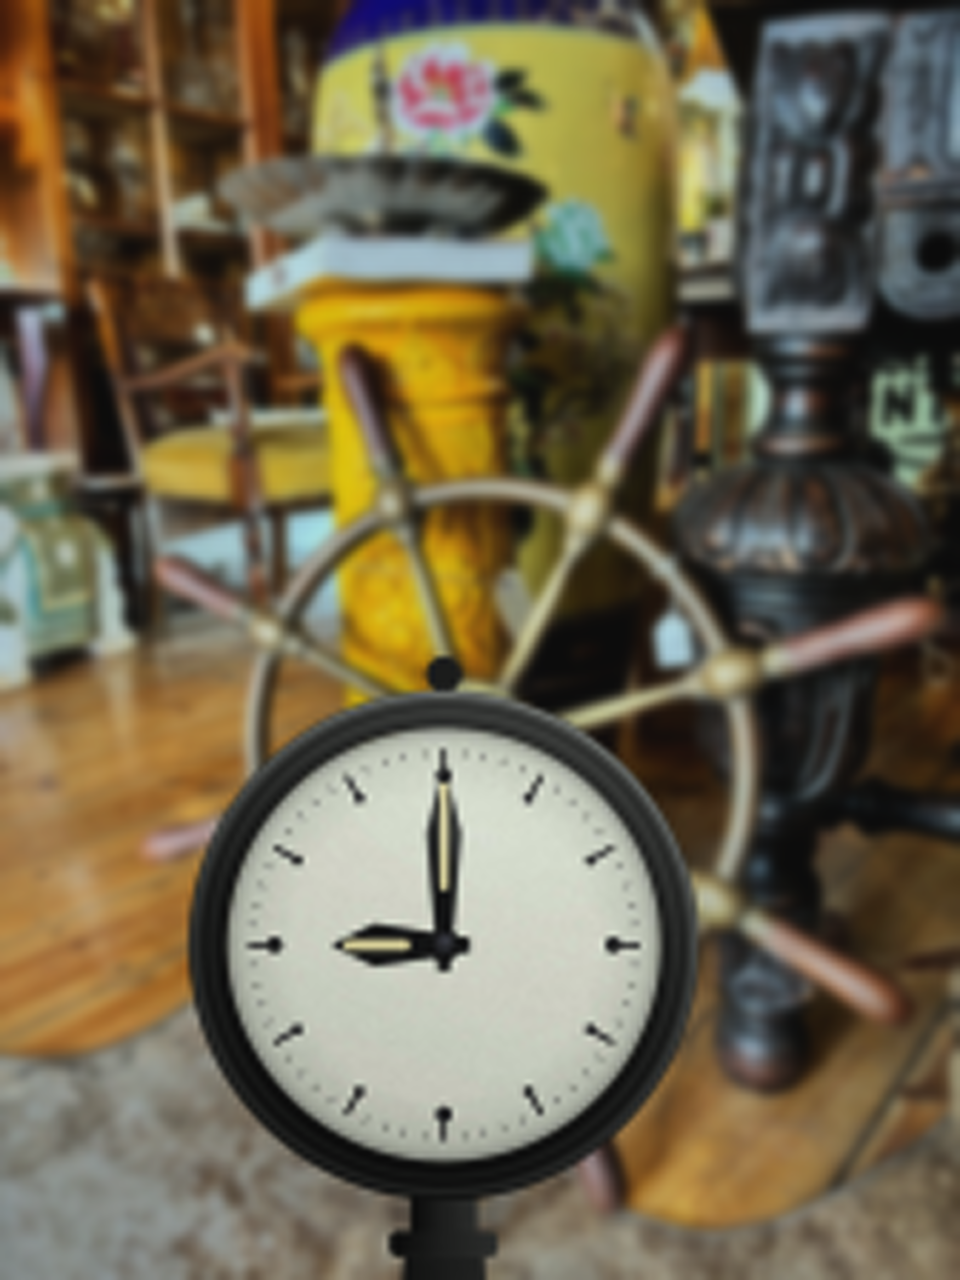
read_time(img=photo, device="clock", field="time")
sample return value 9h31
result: 9h00
